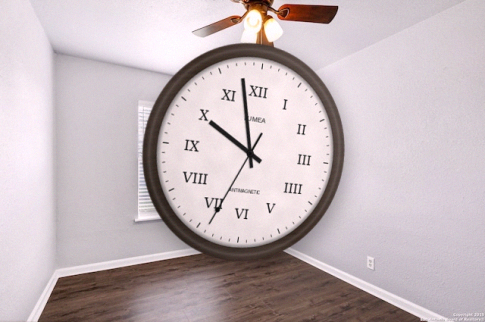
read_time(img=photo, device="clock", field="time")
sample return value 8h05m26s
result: 9h57m34s
